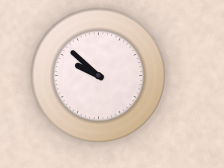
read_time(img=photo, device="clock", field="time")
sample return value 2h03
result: 9h52
